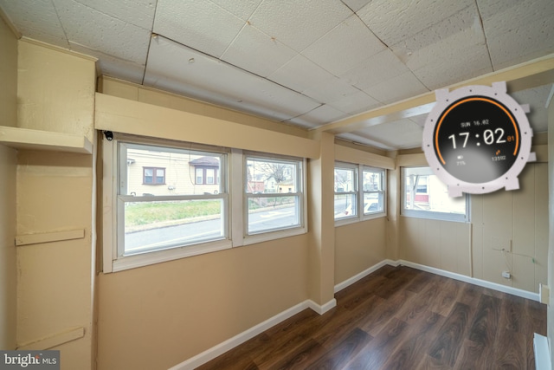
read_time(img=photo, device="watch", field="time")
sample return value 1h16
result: 17h02
